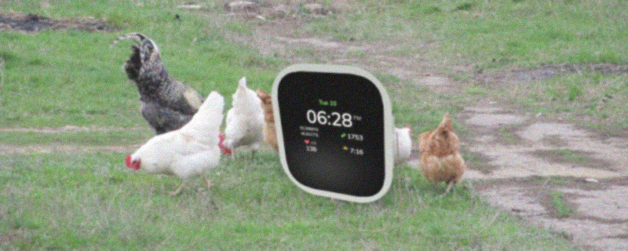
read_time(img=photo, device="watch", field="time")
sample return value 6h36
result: 6h28
